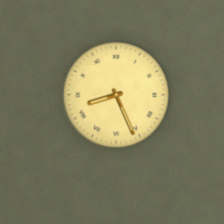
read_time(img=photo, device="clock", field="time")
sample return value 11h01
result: 8h26
